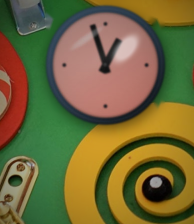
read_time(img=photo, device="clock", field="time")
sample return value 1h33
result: 12h57
